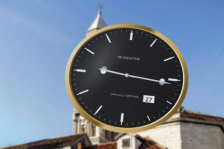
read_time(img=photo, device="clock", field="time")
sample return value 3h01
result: 9h16
